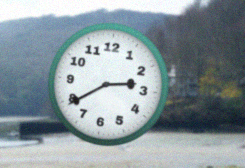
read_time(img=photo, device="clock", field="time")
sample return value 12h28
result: 2h39
